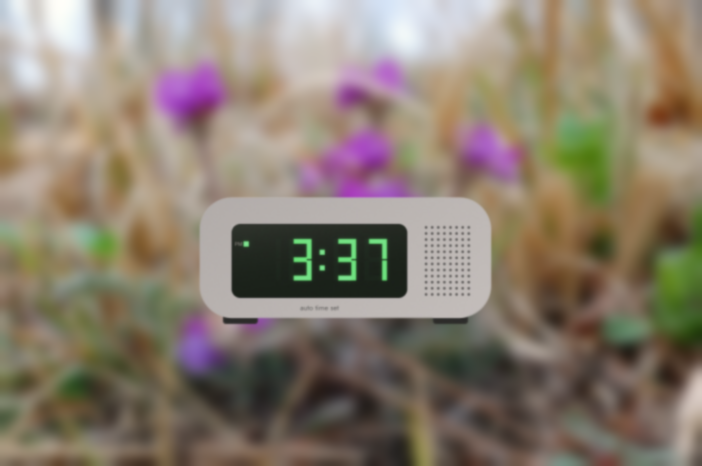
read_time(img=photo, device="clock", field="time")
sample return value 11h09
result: 3h37
